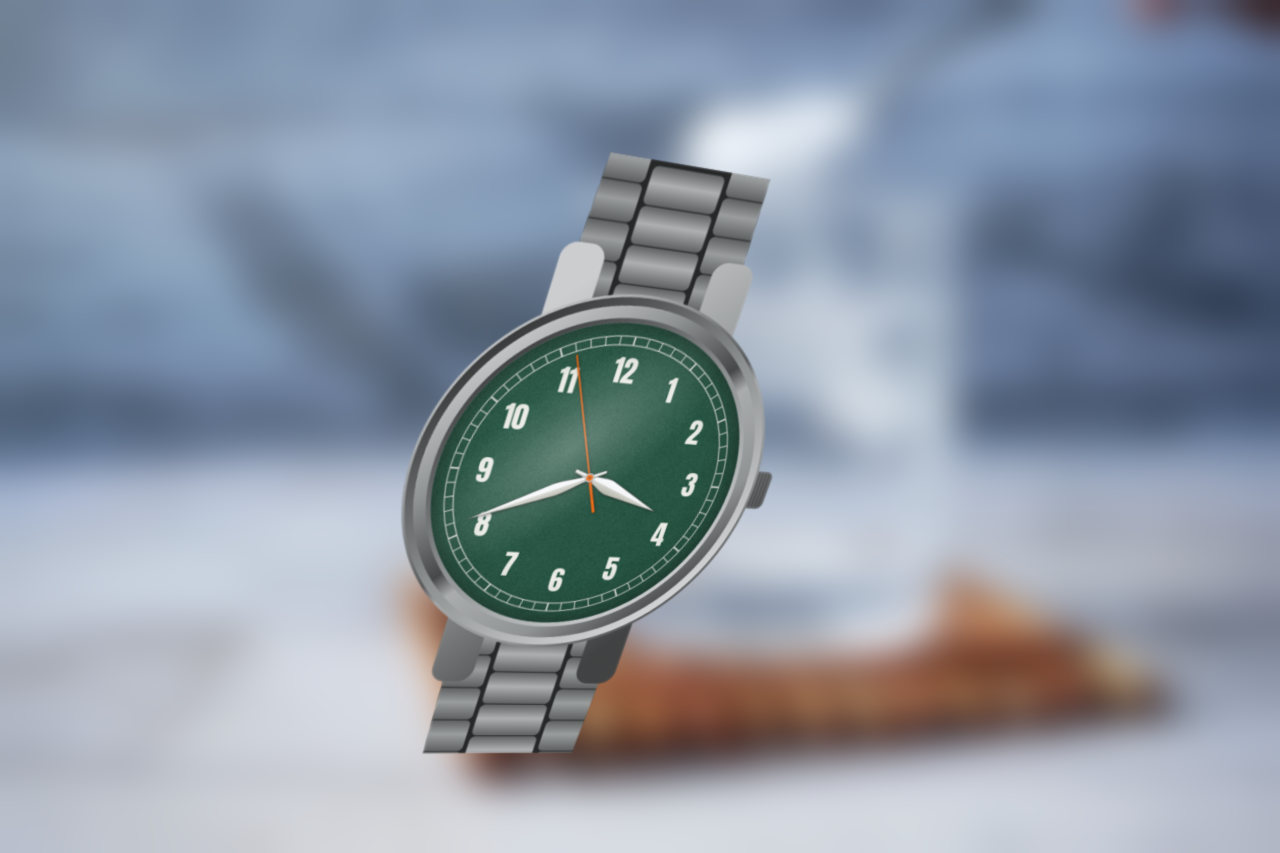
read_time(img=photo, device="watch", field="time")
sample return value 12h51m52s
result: 3h40m56s
